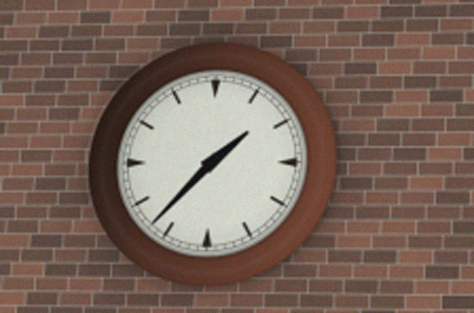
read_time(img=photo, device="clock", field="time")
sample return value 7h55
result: 1h37
